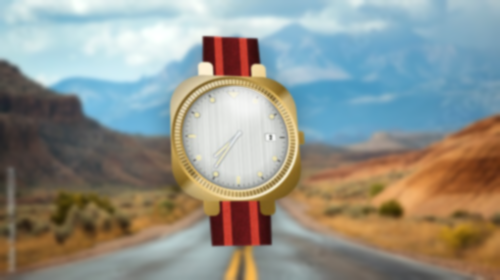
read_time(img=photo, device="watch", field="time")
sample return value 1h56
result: 7h36
